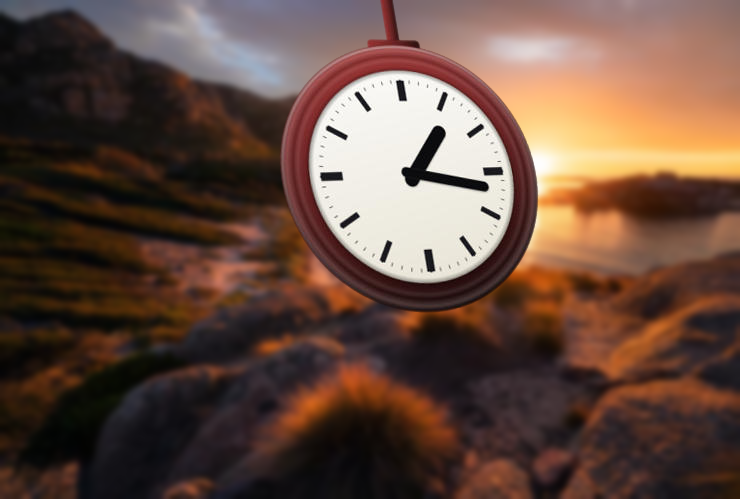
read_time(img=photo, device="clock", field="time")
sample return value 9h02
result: 1h17
